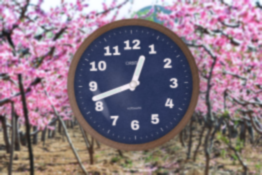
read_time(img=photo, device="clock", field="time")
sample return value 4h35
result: 12h42
